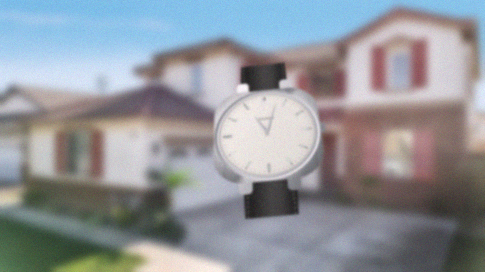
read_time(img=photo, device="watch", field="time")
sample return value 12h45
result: 11h03
